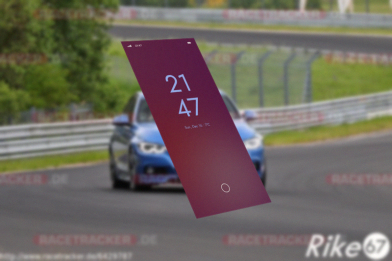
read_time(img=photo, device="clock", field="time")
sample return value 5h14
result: 21h47
